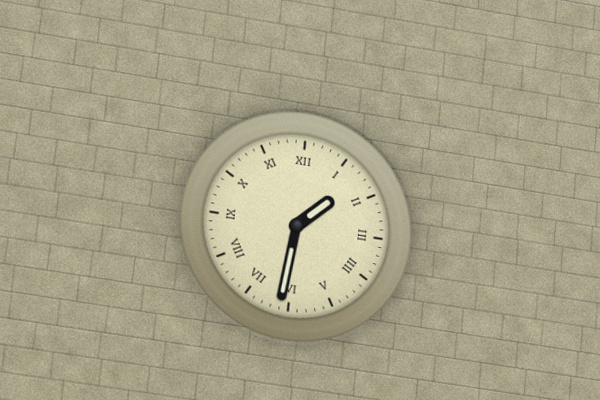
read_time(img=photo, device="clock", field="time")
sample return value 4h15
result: 1h31
